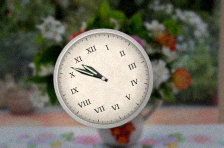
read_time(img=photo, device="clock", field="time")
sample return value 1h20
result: 10h52
